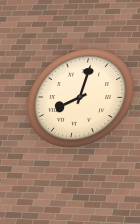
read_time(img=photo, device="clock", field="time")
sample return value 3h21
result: 8h01
